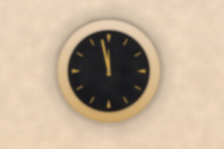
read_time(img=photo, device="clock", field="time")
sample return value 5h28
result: 11h58
